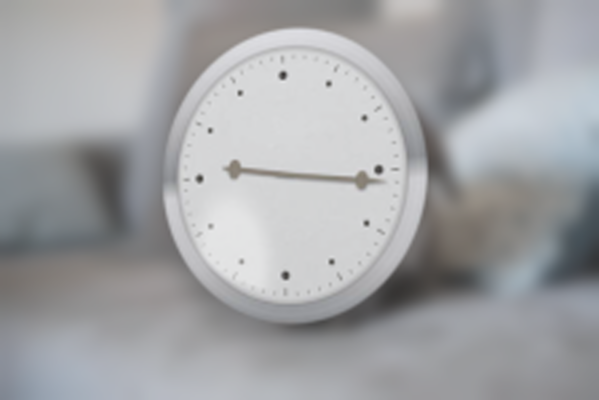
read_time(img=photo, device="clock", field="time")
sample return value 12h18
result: 9h16
